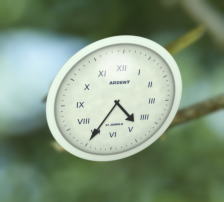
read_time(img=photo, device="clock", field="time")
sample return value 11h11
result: 4h35
